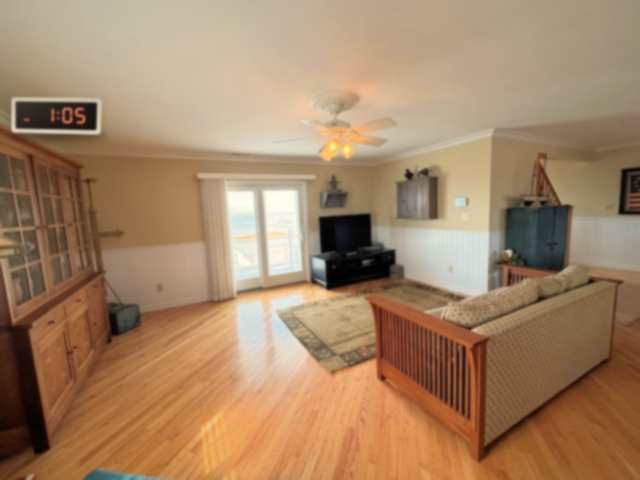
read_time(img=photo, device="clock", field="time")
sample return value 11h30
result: 1h05
